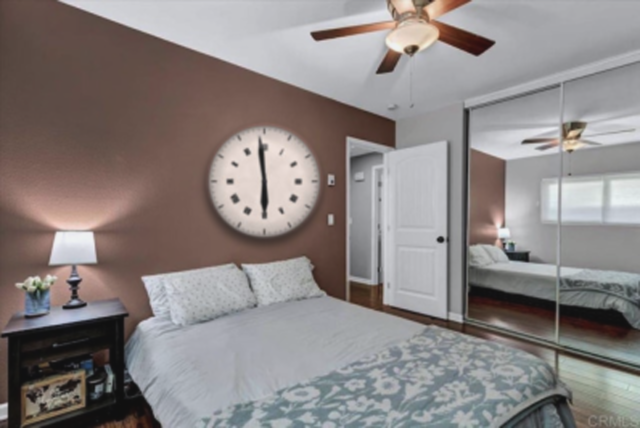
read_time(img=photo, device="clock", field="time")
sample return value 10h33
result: 5h59
